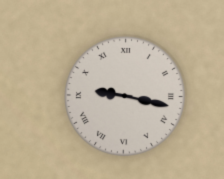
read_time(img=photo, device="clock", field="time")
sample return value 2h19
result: 9h17
